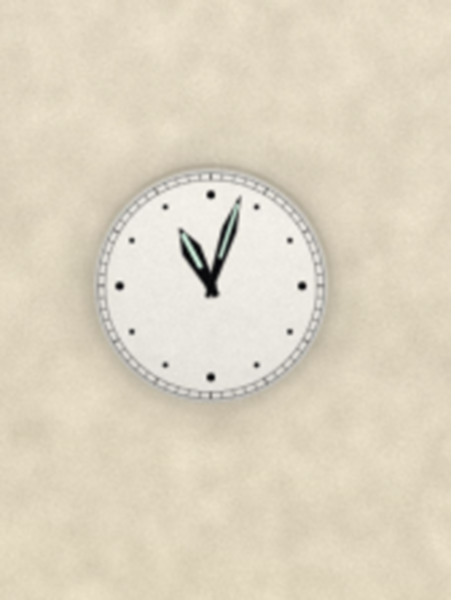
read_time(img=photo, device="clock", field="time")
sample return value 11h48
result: 11h03
